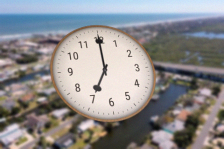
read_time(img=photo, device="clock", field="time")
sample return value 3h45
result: 7h00
